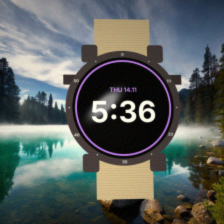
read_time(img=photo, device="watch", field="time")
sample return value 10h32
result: 5h36
